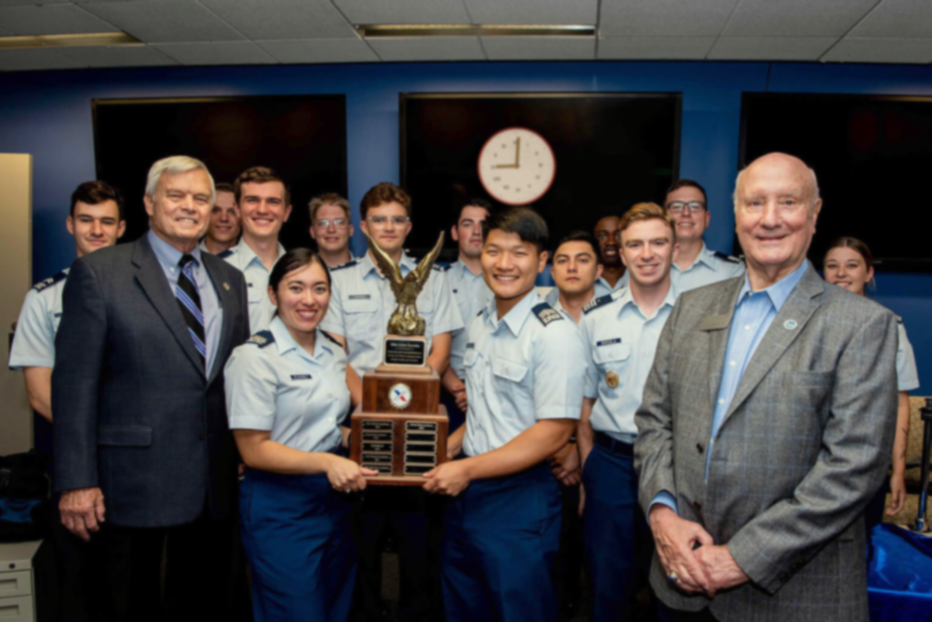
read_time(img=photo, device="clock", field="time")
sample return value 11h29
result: 9h01
